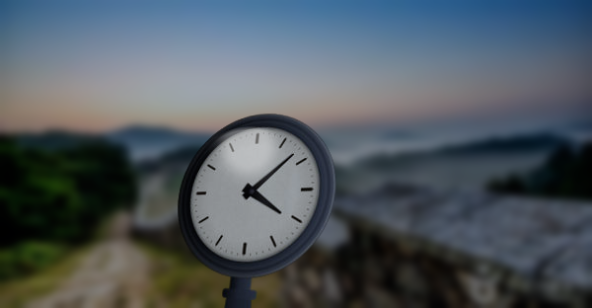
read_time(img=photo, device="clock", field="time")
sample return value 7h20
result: 4h08
